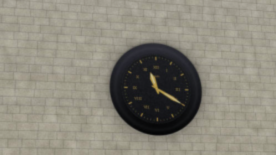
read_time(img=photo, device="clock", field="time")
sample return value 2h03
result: 11h20
